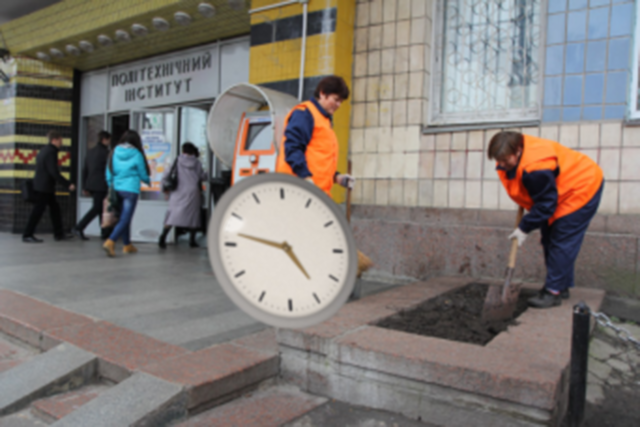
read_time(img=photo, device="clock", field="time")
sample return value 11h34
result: 4h47
